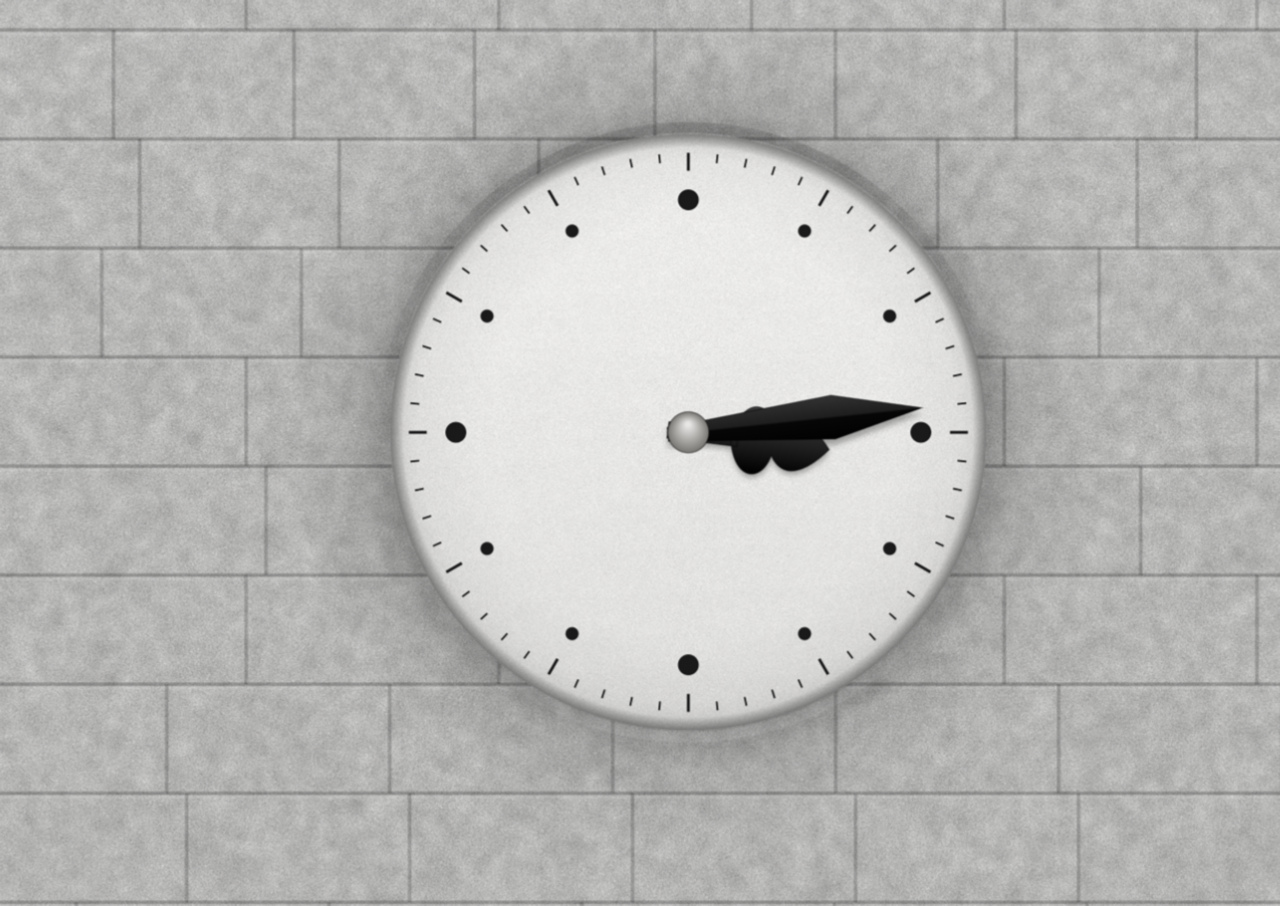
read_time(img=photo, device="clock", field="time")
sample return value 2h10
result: 3h14
